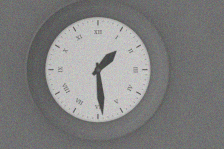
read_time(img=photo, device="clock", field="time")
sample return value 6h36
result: 1h29
